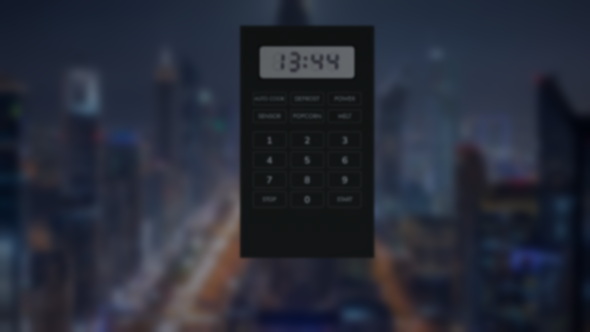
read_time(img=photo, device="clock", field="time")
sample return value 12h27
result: 13h44
